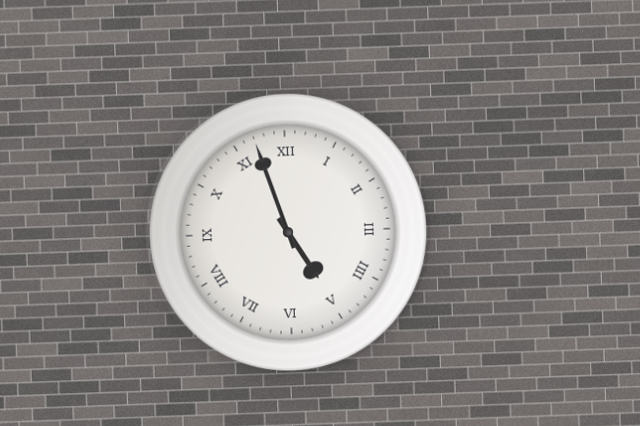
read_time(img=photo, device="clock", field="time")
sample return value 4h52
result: 4h57
